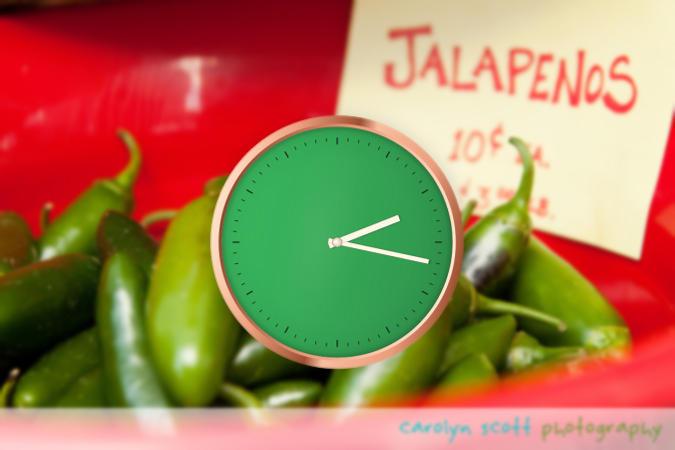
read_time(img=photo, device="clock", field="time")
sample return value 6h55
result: 2h17
